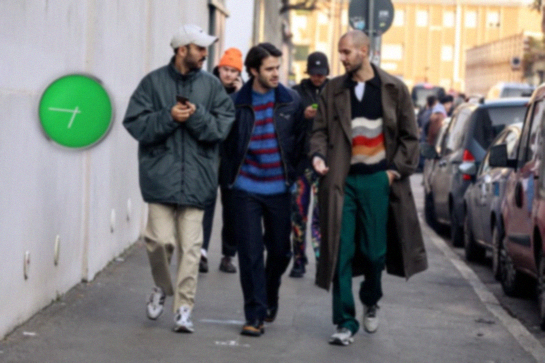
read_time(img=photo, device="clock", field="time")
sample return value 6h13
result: 6h46
